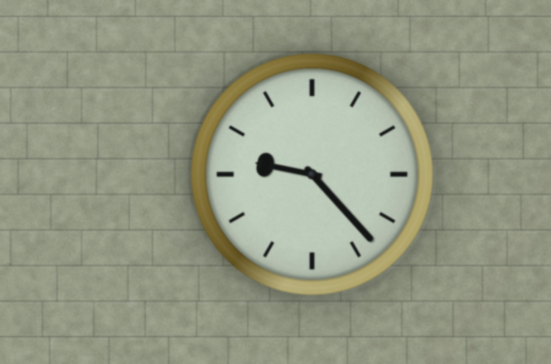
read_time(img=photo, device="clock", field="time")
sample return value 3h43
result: 9h23
